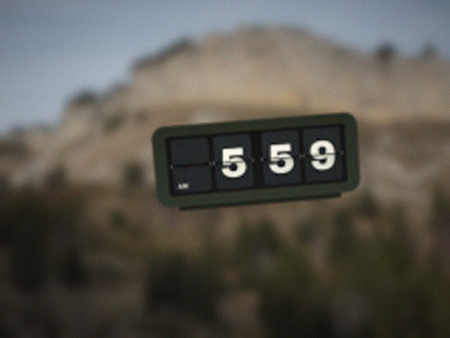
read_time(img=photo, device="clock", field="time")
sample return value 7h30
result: 5h59
